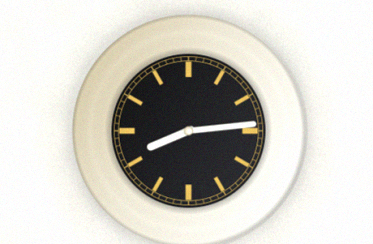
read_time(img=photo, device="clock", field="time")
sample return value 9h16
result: 8h14
